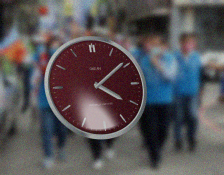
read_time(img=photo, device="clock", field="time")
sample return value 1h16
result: 4h09
